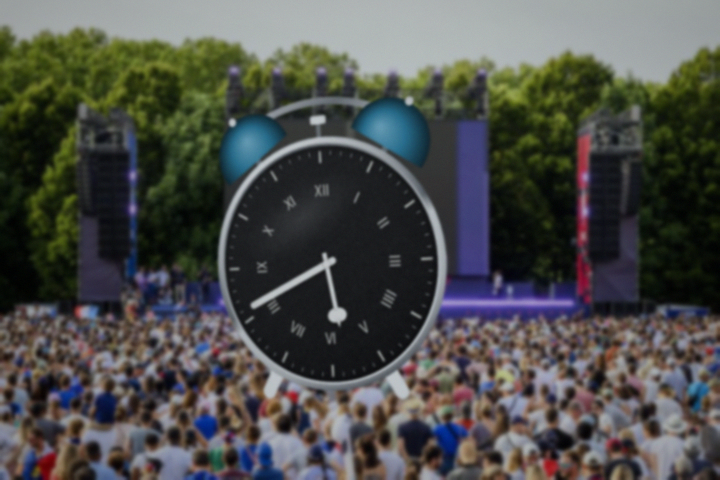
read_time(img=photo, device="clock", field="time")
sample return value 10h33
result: 5h41
